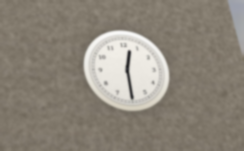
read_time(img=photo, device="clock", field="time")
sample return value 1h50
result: 12h30
